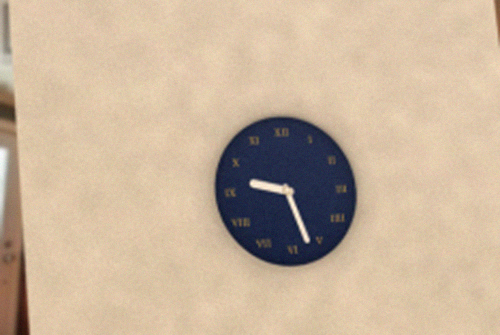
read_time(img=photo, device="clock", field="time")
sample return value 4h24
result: 9h27
